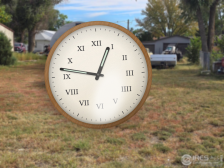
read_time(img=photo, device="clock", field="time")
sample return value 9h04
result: 12h47
